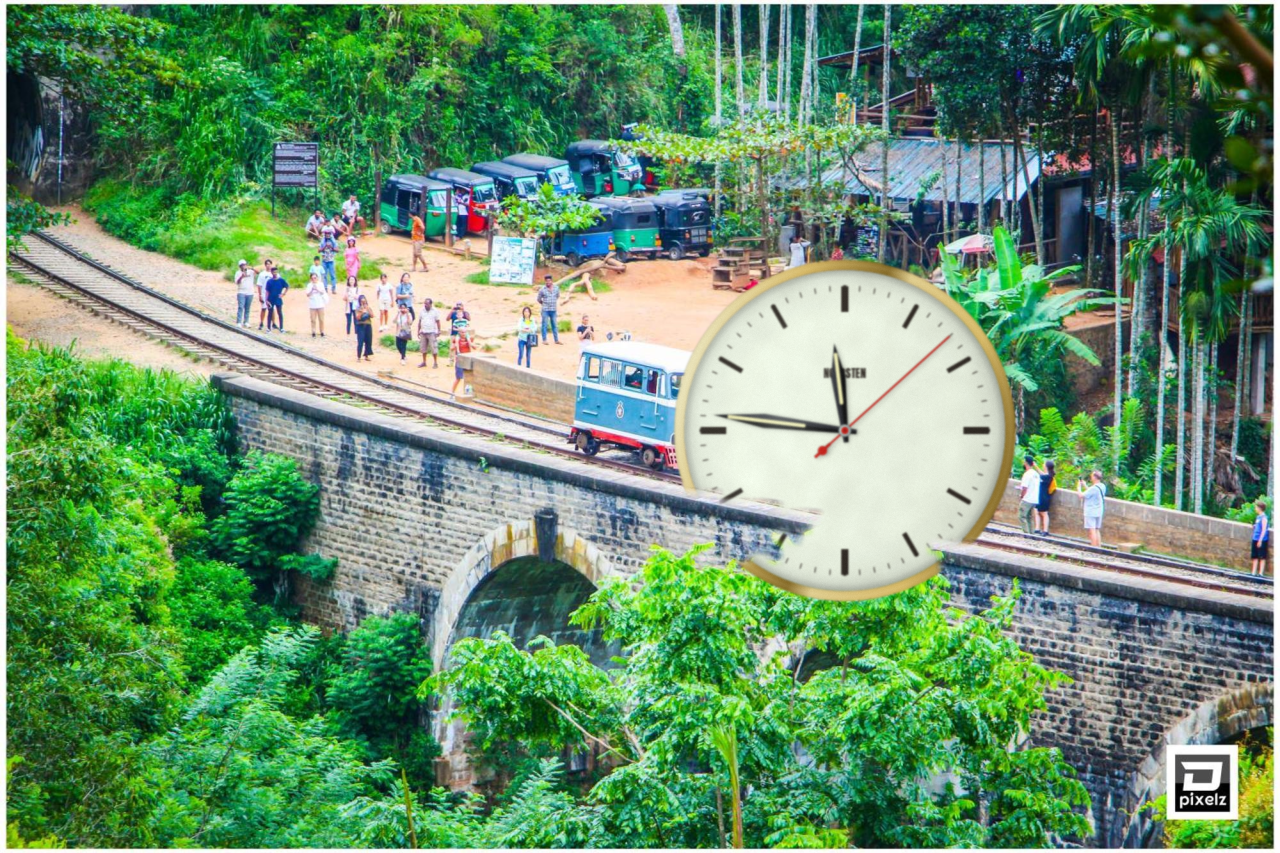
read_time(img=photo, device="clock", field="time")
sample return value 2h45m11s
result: 11h46m08s
